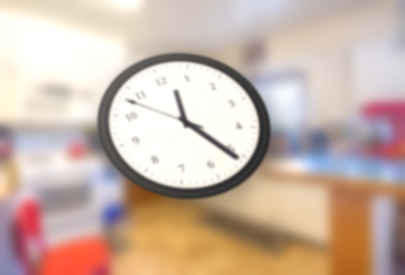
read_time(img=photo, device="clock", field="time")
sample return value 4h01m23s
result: 12h25m53s
